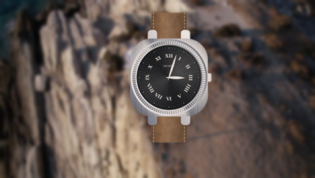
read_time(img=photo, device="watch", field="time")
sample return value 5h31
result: 3h03
